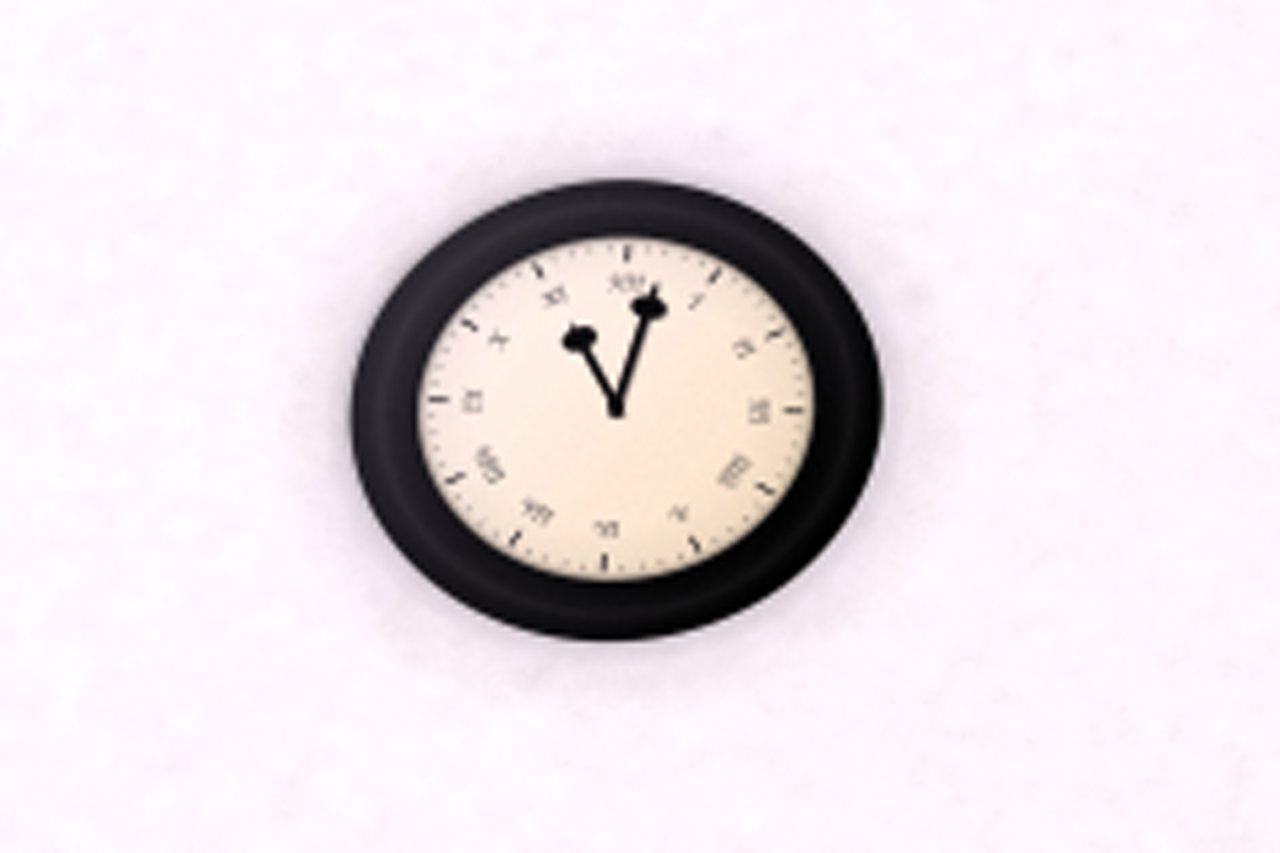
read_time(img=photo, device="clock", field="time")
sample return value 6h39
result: 11h02
